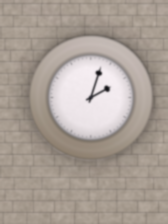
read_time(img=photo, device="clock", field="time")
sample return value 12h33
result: 2h03
